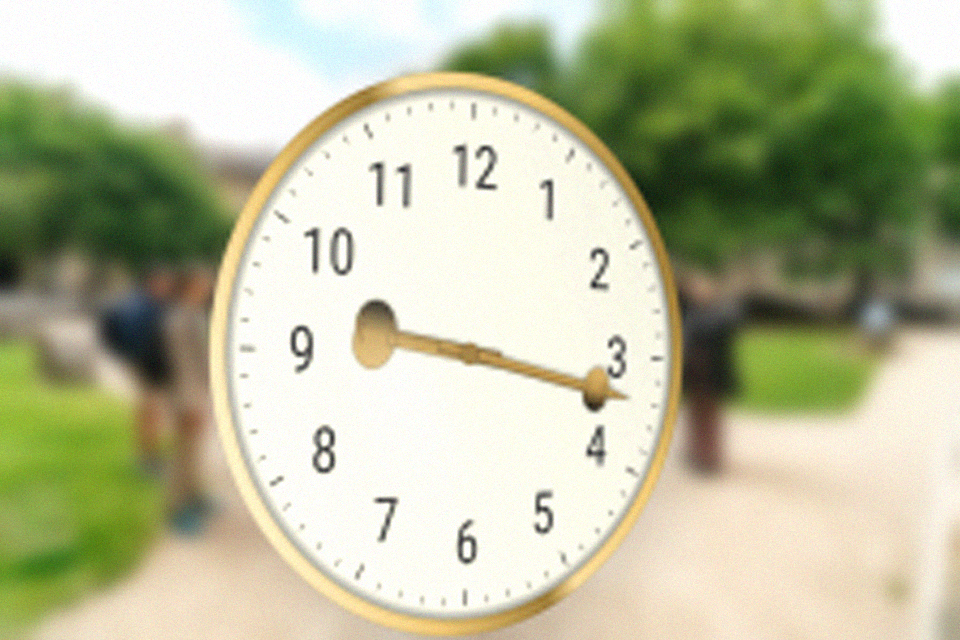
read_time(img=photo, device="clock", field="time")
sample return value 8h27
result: 9h17
